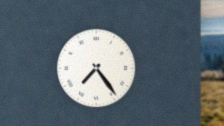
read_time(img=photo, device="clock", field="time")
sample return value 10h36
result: 7h24
